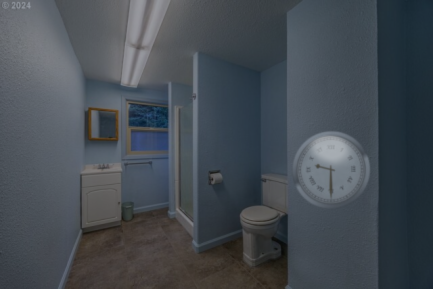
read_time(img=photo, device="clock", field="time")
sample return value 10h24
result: 9h30
